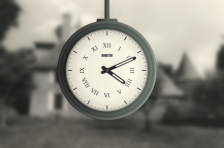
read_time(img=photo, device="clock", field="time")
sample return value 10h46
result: 4h11
